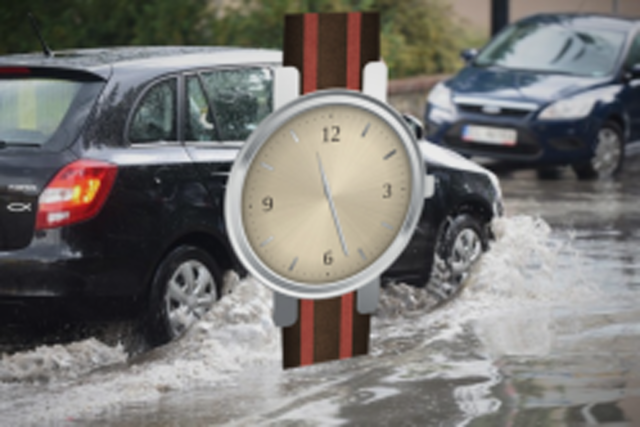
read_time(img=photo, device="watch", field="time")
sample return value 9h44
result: 11h27
